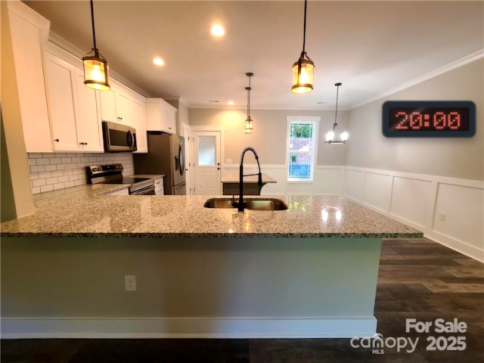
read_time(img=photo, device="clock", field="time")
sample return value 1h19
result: 20h00
